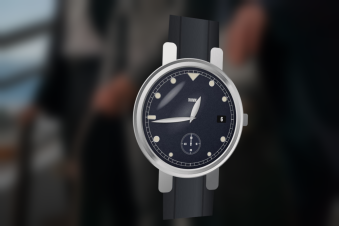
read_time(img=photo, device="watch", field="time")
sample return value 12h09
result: 12h44
